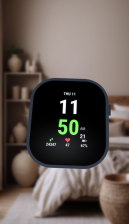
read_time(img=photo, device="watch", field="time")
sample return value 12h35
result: 11h50
